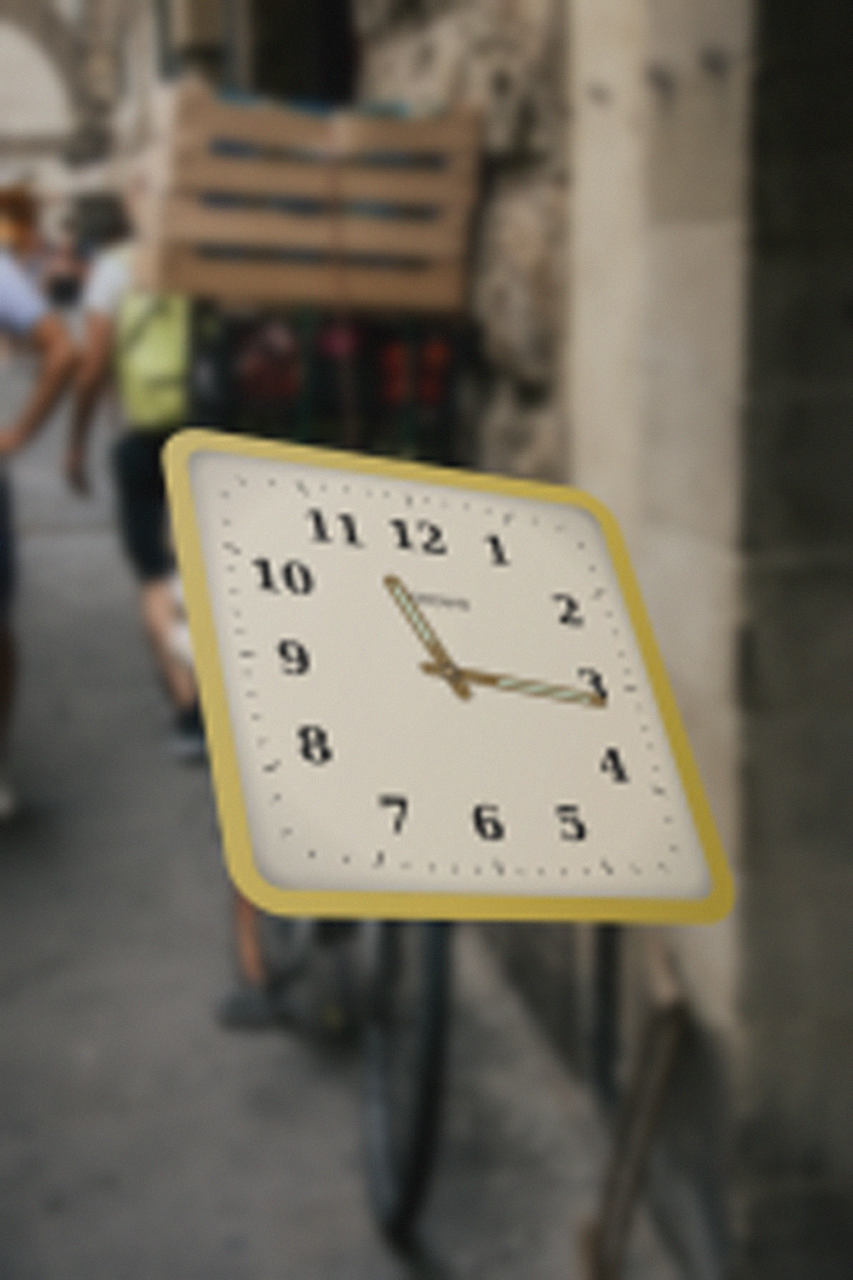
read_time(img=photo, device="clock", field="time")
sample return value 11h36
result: 11h16
